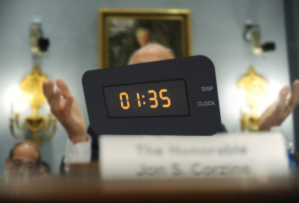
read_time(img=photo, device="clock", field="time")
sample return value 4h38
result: 1h35
